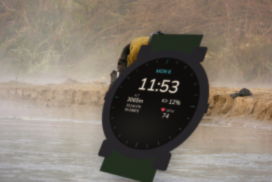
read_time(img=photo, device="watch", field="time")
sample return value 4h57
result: 11h53
